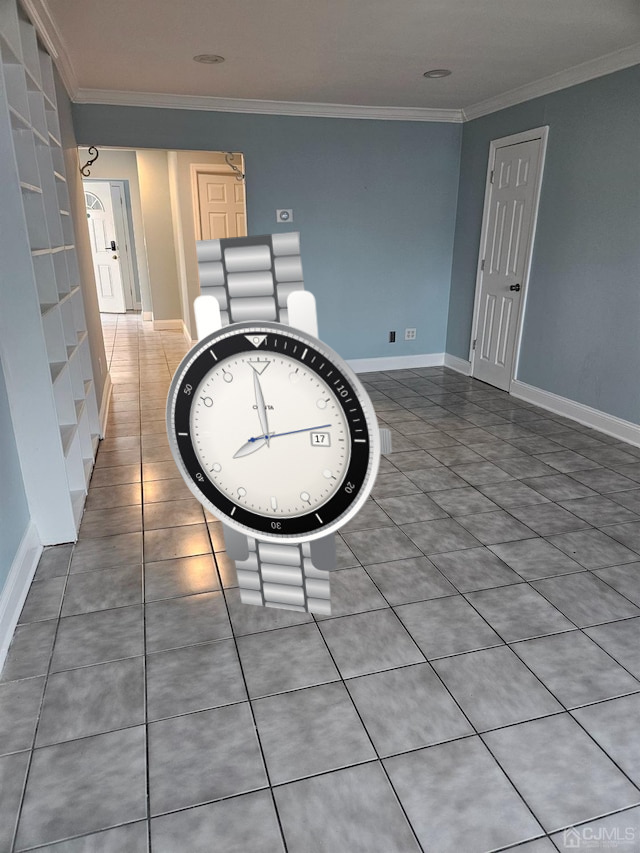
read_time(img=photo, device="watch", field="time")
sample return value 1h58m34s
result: 7h59m13s
